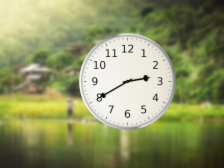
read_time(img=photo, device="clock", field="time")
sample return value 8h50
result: 2h40
